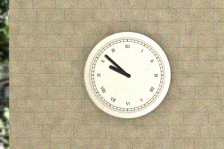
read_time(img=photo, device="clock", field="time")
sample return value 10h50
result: 9h52
